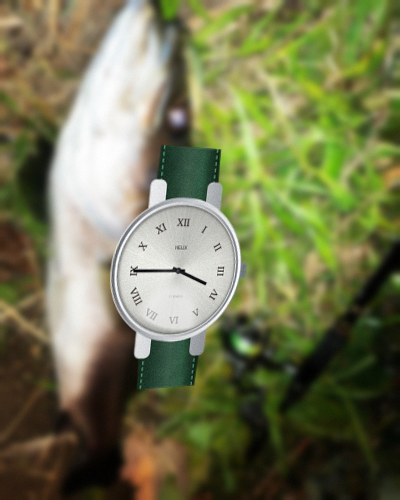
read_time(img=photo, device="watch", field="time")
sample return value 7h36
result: 3h45
